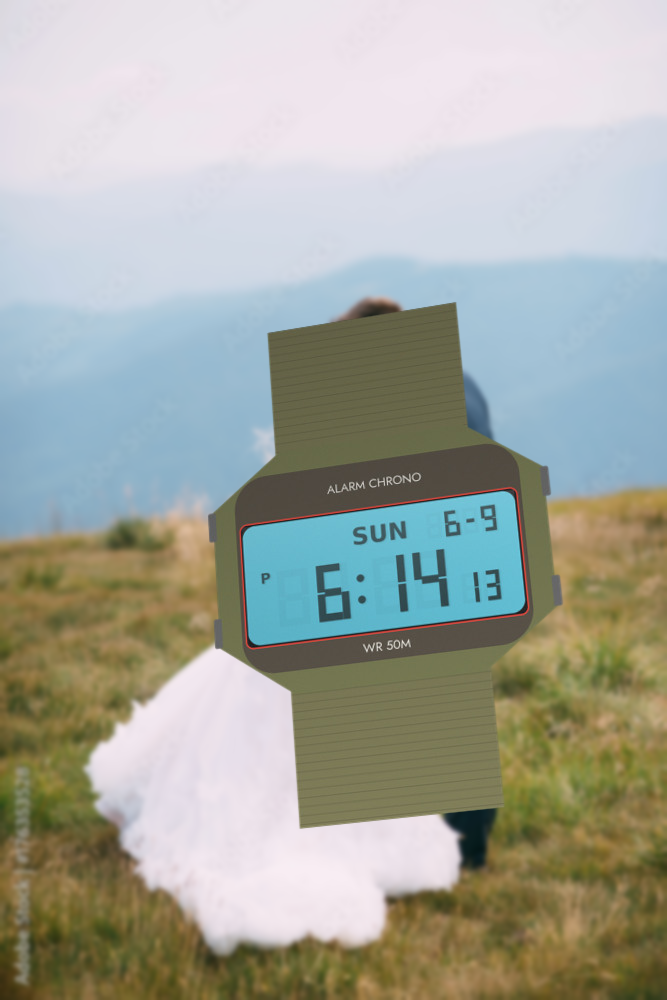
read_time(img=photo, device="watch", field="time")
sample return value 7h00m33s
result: 6h14m13s
